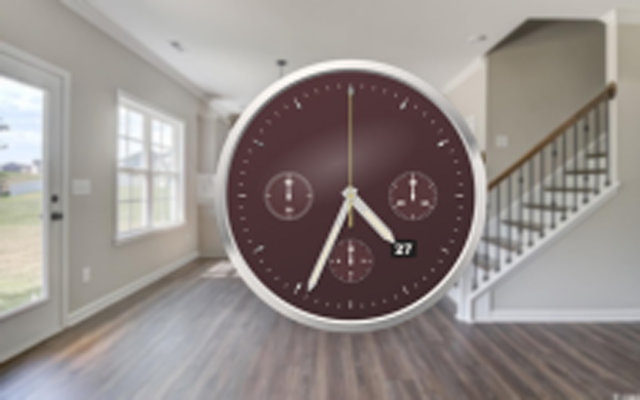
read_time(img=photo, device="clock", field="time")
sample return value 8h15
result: 4h34
